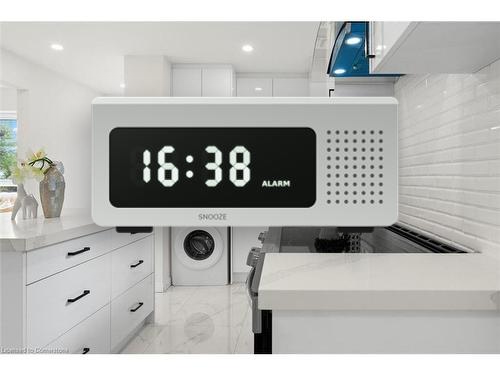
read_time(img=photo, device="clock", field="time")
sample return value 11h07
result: 16h38
